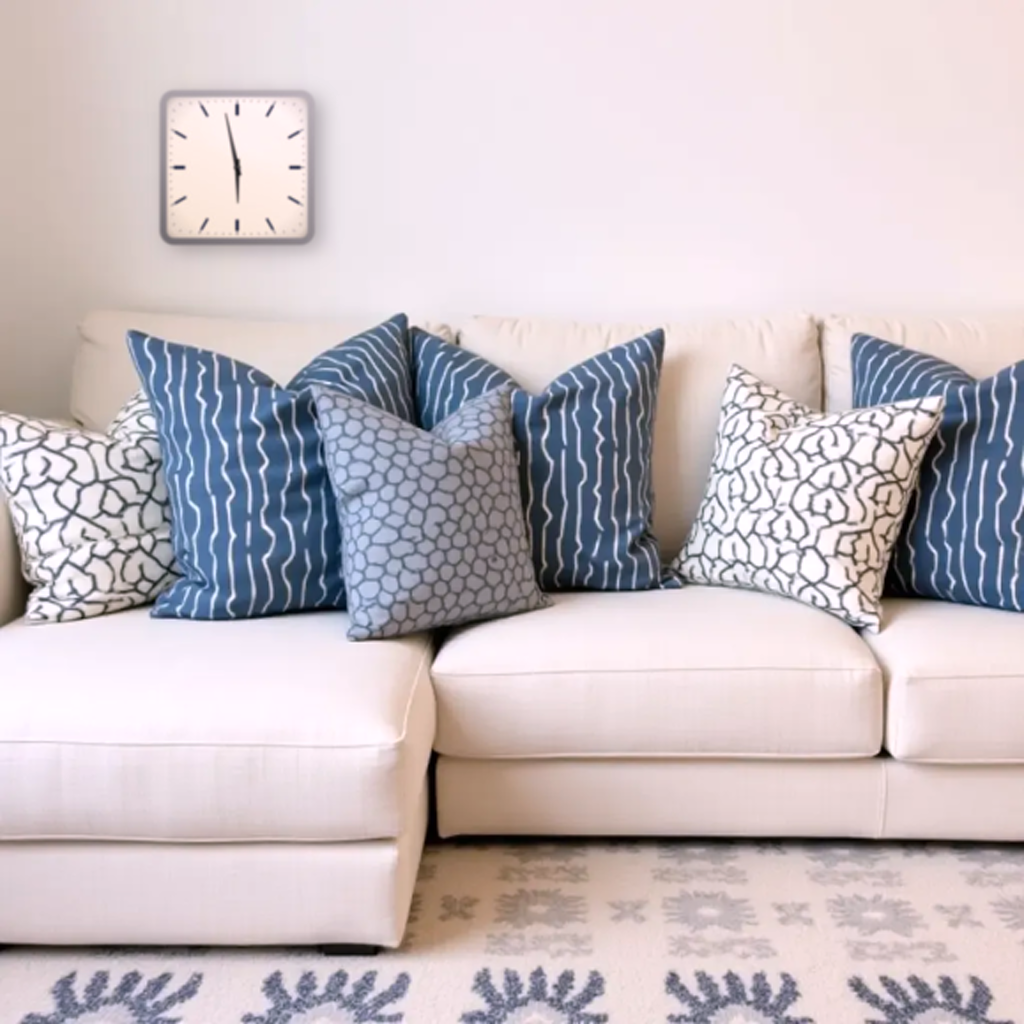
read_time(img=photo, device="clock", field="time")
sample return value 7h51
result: 5h58
